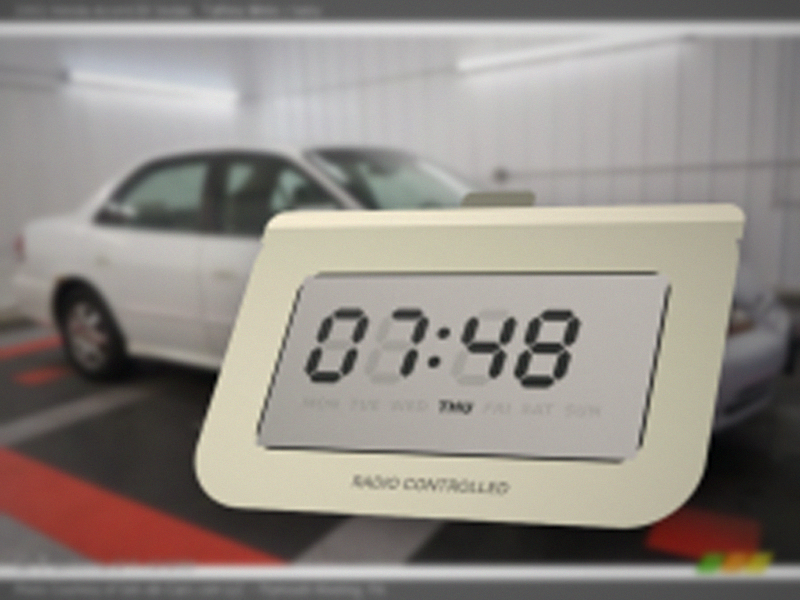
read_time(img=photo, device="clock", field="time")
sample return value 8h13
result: 7h48
